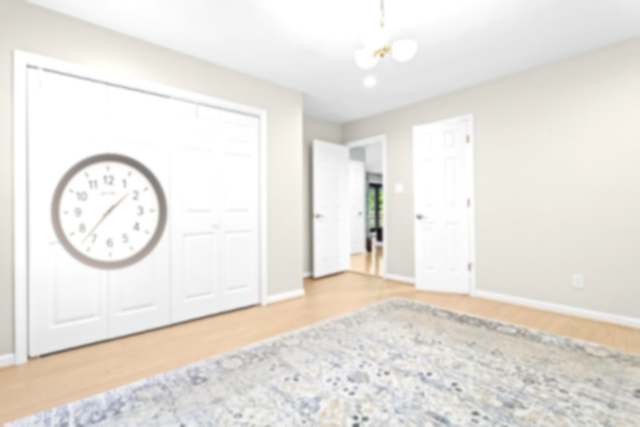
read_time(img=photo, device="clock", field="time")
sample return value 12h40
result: 1h37
